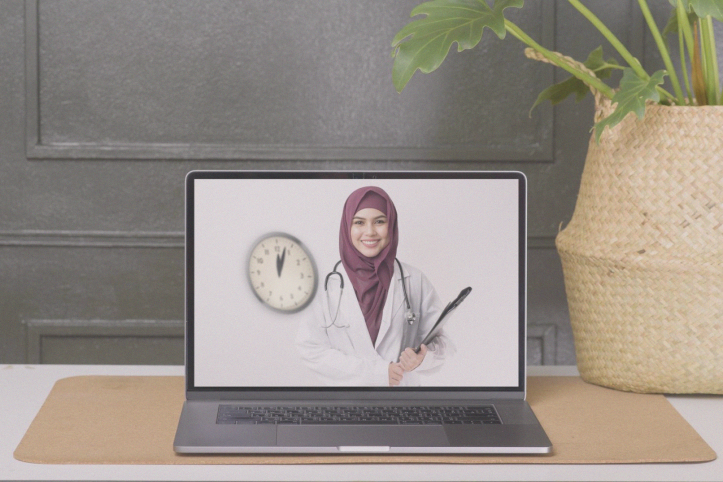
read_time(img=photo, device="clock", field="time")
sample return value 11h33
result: 12h03
